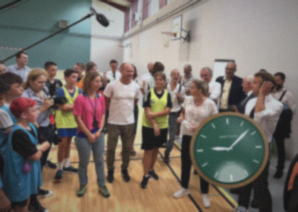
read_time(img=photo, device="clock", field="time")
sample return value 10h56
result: 9h08
